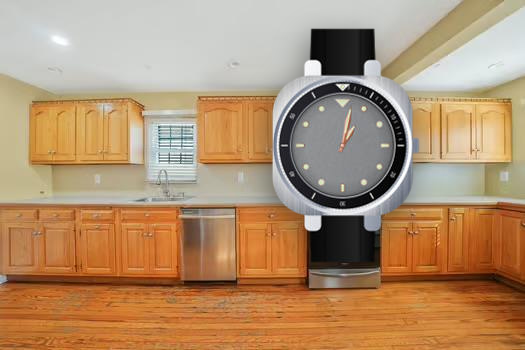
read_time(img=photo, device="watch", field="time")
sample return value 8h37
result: 1h02
